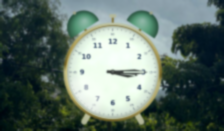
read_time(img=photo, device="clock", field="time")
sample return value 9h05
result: 3h15
